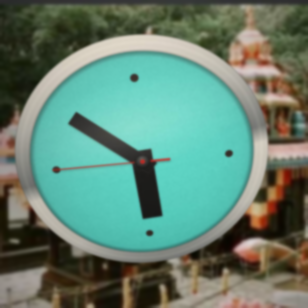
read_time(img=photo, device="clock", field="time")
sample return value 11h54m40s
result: 5h51m45s
